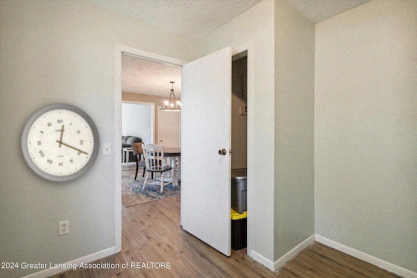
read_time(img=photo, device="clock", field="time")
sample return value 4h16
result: 12h19
